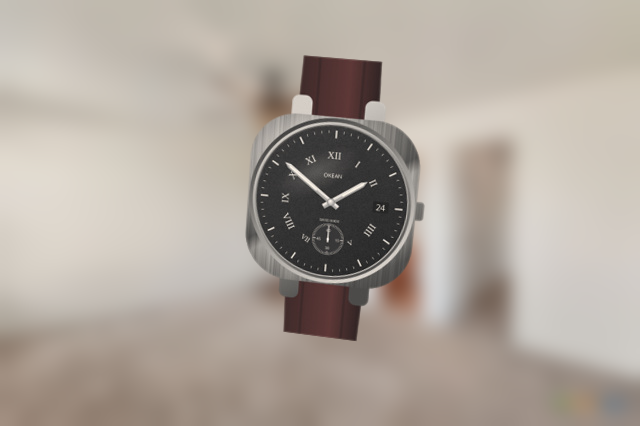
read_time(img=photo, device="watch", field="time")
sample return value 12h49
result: 1h51
